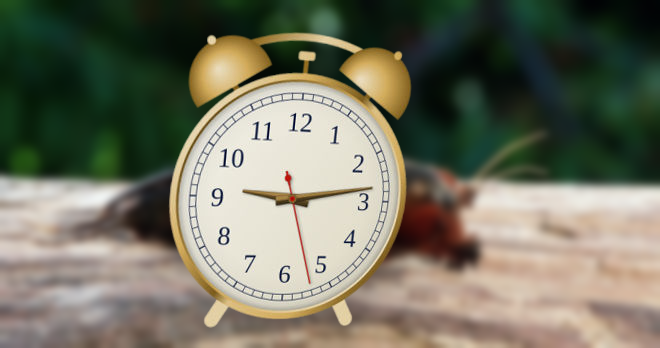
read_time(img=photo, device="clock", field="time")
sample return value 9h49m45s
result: 9h13m27s
